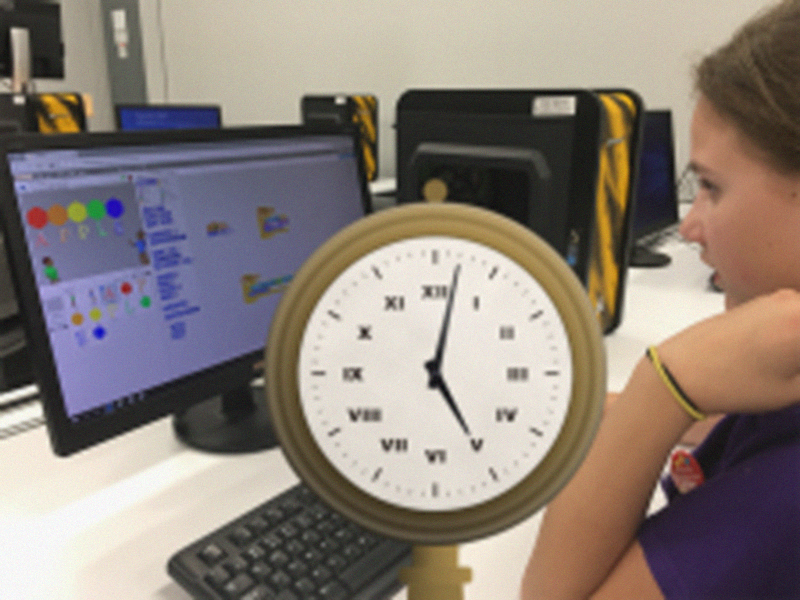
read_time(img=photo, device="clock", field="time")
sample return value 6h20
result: 5h02
